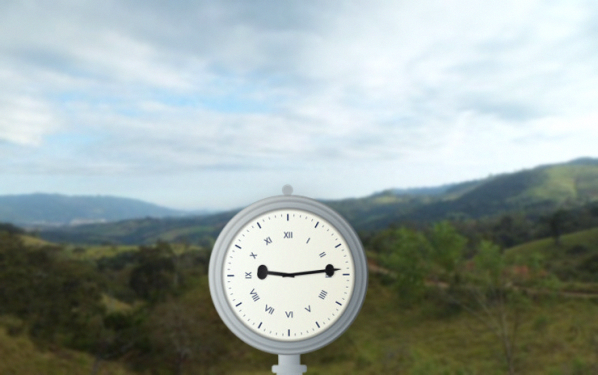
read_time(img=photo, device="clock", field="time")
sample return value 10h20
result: 9h14
